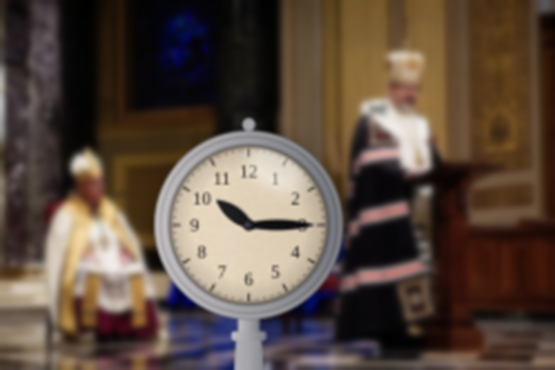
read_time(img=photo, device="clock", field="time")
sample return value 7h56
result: 10h15
